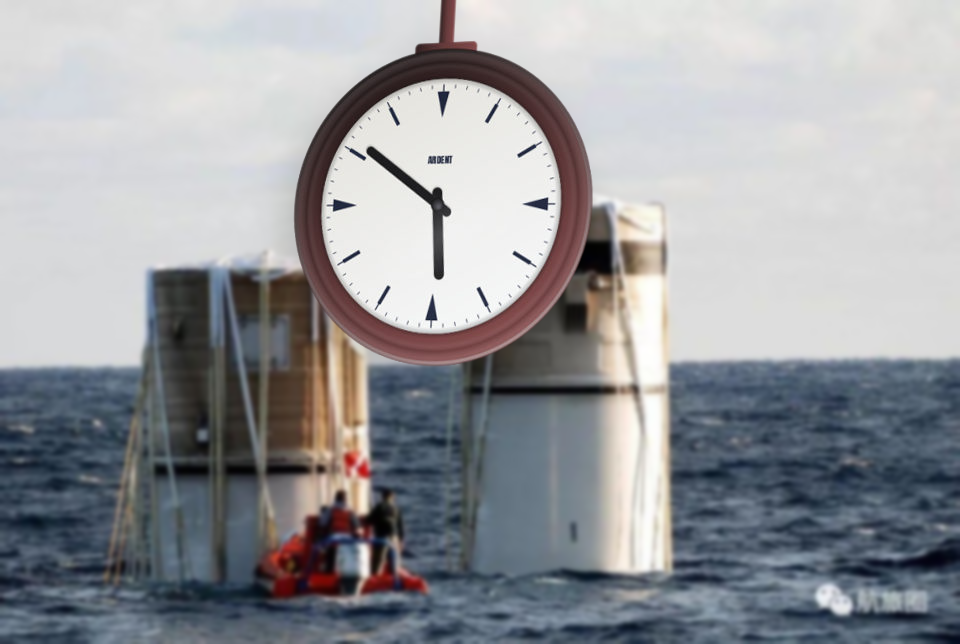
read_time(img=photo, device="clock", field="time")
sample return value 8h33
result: 5h51
